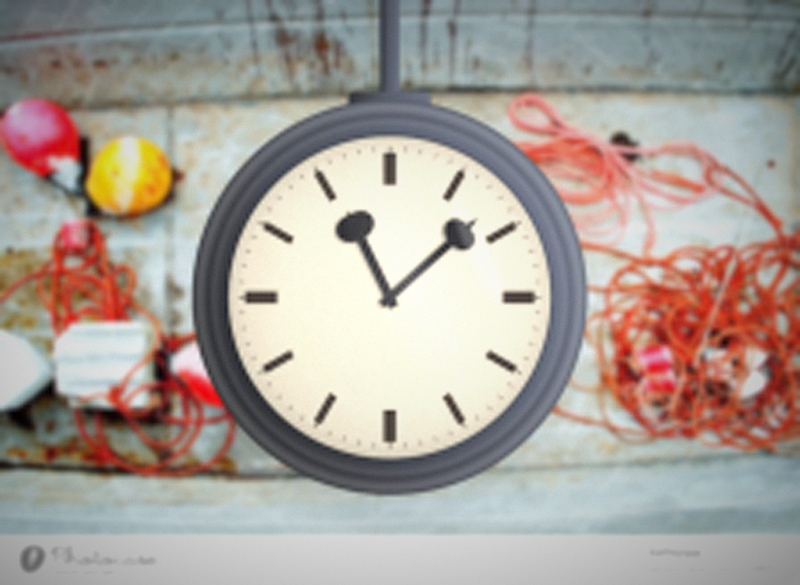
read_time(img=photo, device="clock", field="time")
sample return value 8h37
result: 11h08
